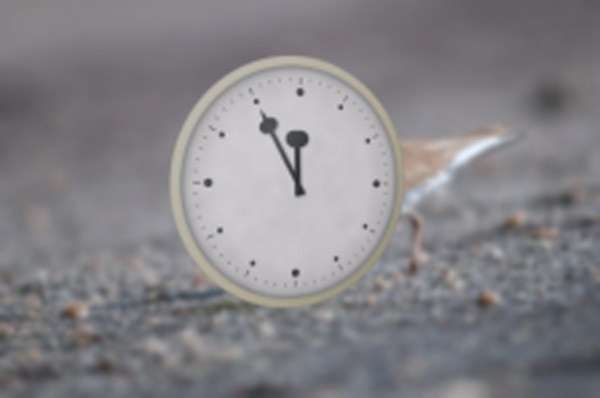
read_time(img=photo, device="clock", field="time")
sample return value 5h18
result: 11h55
